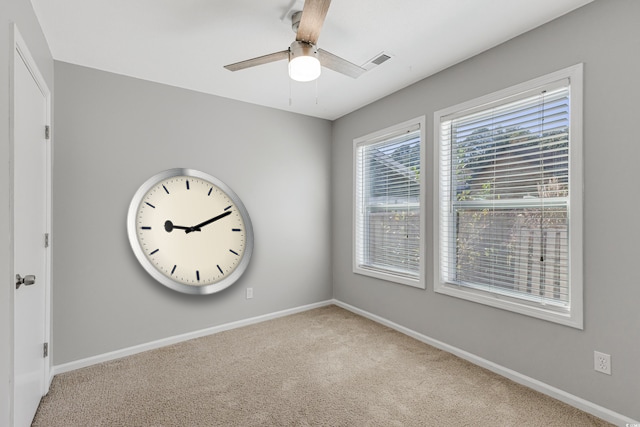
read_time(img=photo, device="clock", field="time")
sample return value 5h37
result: 9h11
